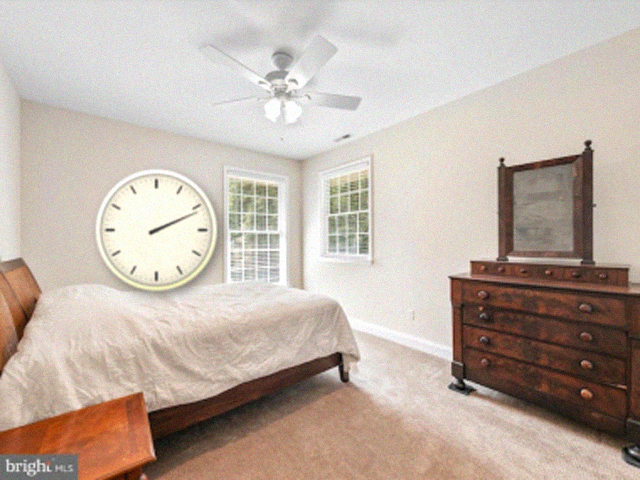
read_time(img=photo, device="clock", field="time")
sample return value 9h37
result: 2h11
